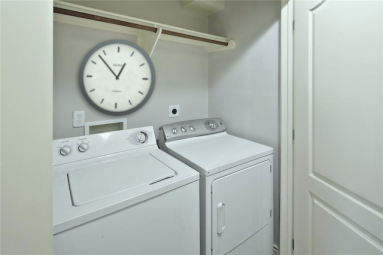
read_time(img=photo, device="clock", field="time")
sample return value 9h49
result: 12h53
